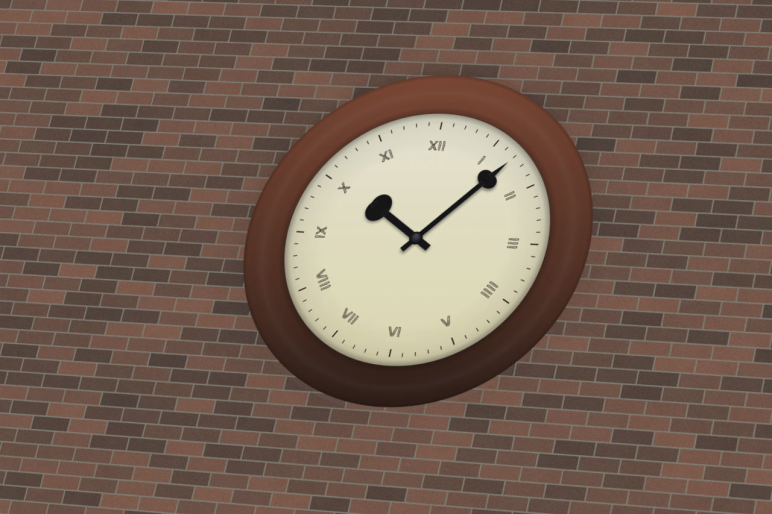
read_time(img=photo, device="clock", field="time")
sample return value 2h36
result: 10h07
